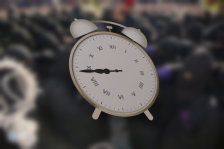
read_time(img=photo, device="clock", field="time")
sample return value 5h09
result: 8h44
